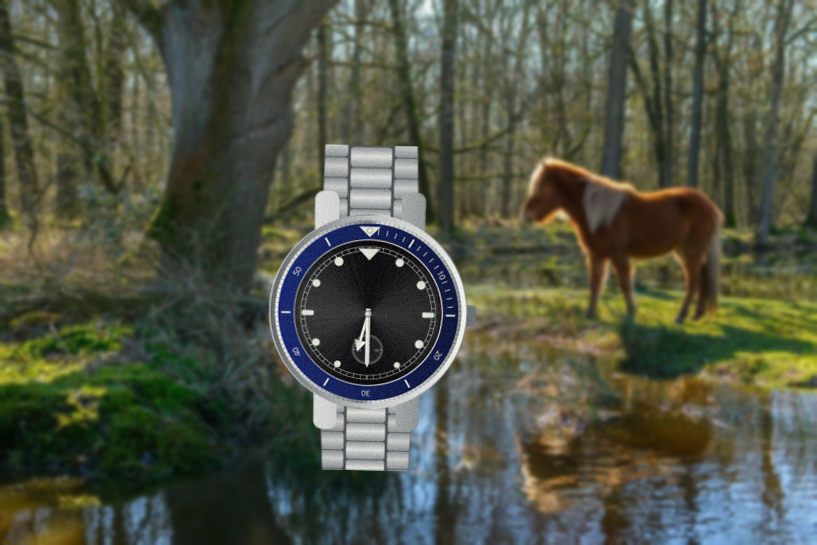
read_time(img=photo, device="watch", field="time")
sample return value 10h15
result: 6h30
